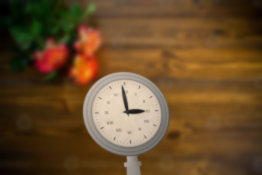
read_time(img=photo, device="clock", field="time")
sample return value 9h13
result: 2h59
